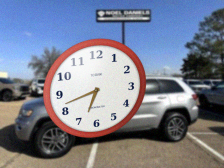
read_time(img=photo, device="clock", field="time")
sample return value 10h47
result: 6h42
